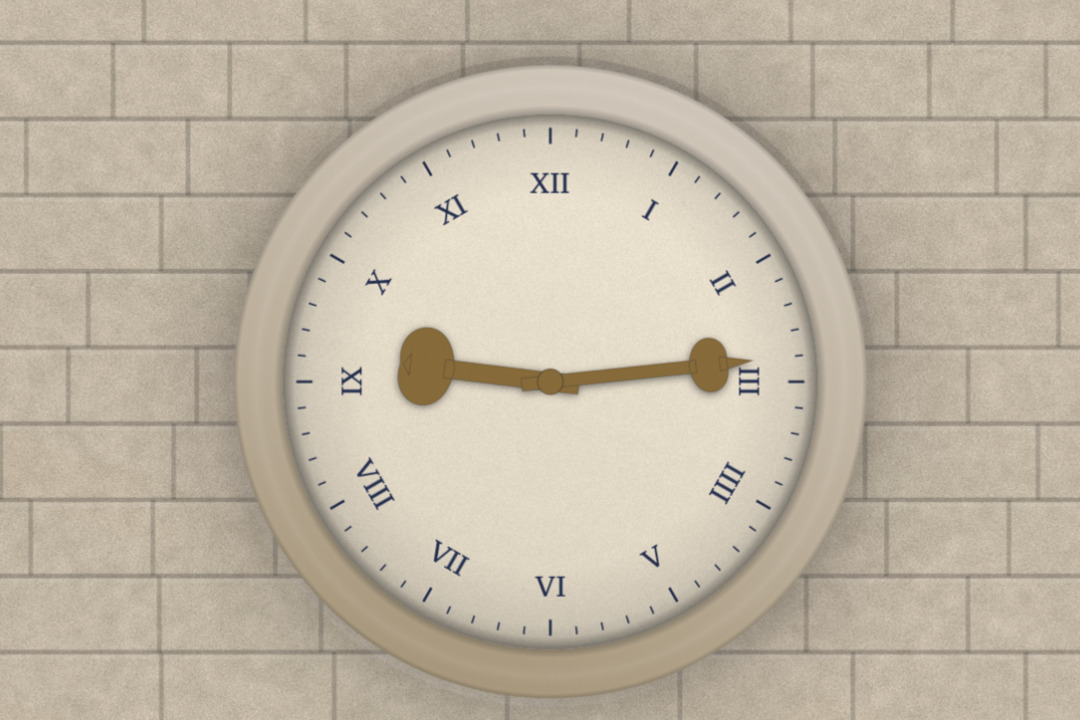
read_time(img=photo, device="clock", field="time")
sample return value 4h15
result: 9h14
